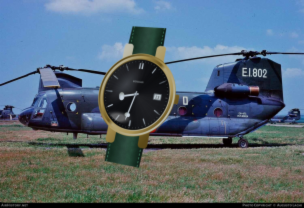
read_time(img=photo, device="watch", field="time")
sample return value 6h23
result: 8h32
